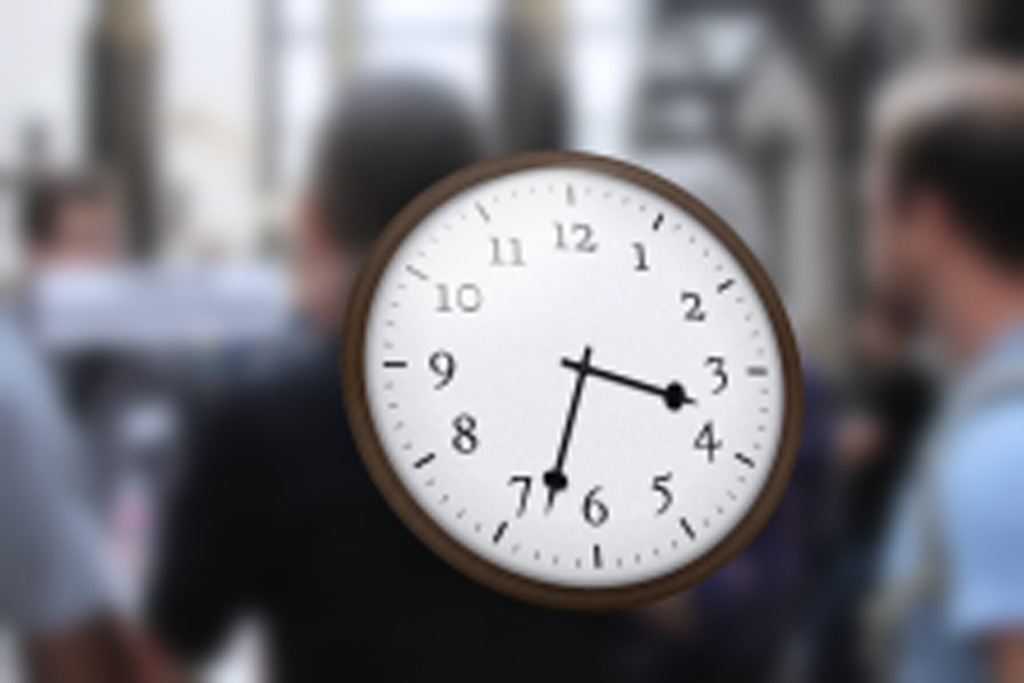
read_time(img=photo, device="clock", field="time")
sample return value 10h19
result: 3h33
